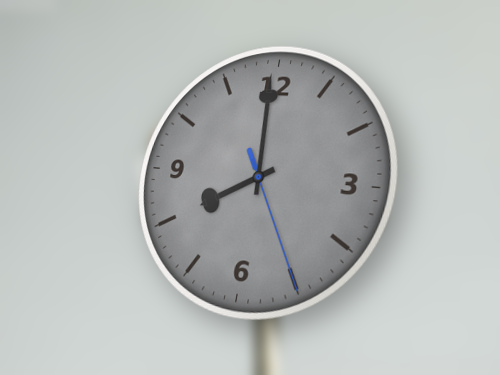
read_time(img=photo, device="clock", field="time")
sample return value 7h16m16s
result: 7h59m25s
